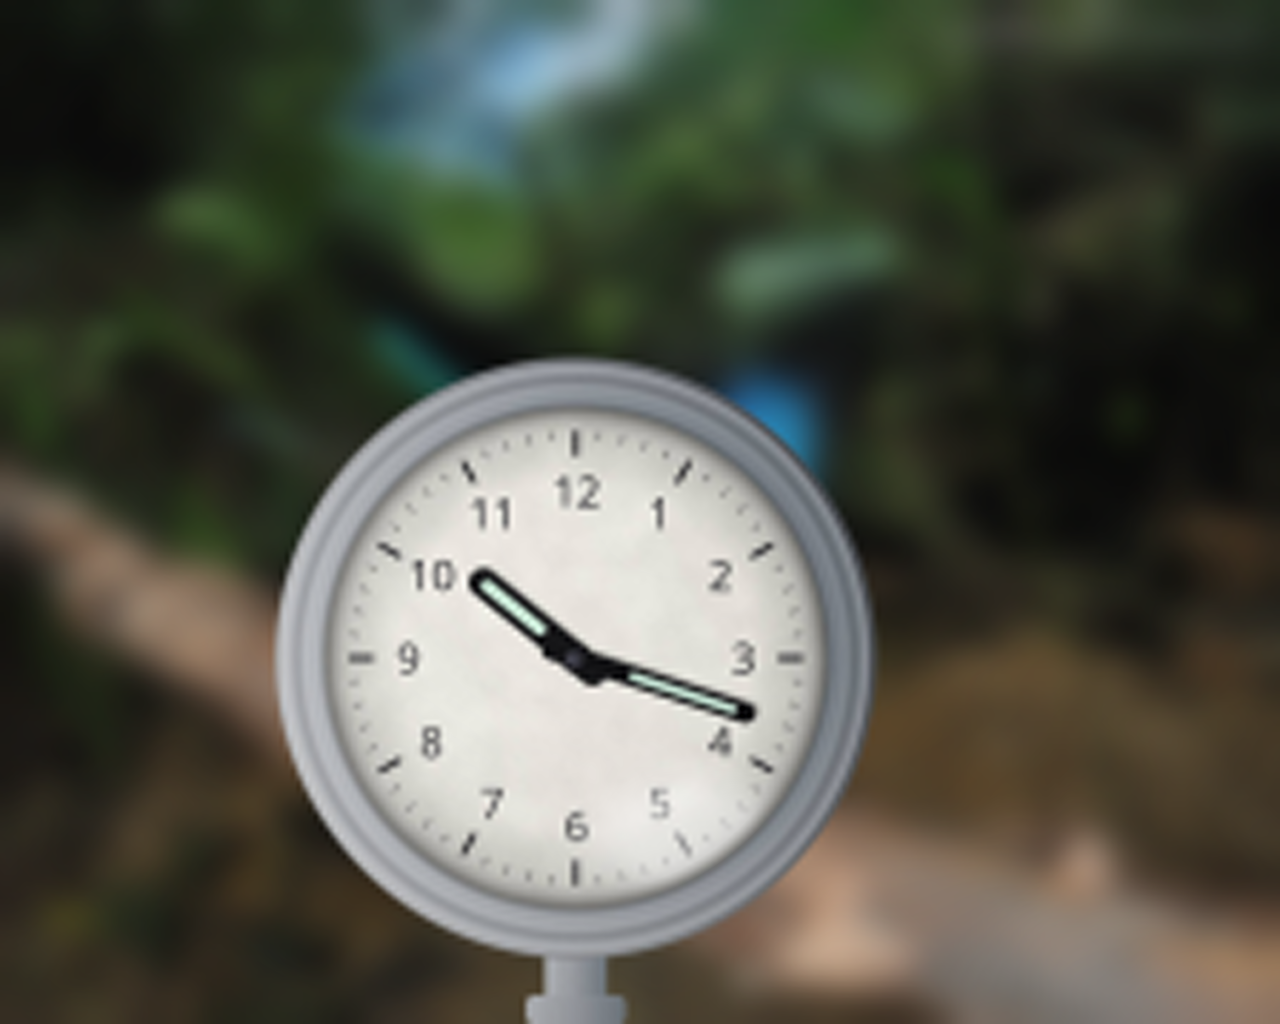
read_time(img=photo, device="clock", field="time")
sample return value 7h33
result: 10h18
